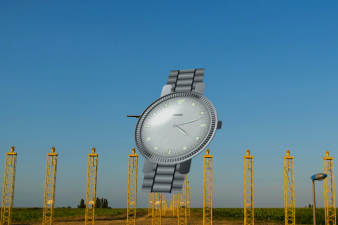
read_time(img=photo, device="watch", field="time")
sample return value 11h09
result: 4h12
